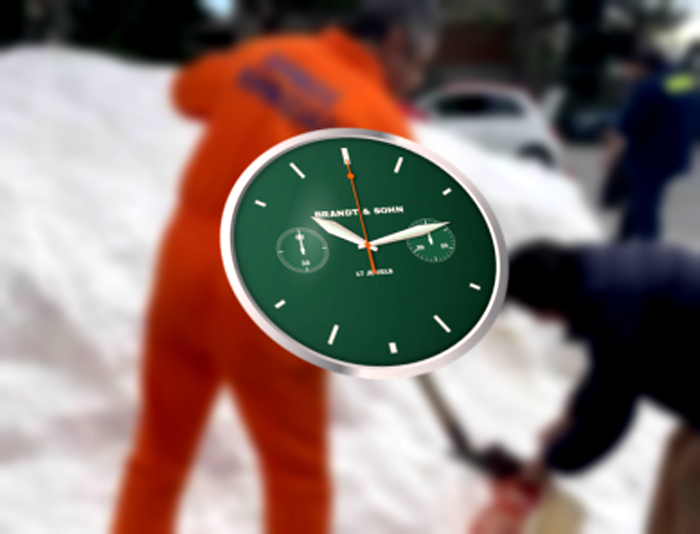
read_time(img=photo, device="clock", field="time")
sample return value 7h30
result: 10h13
